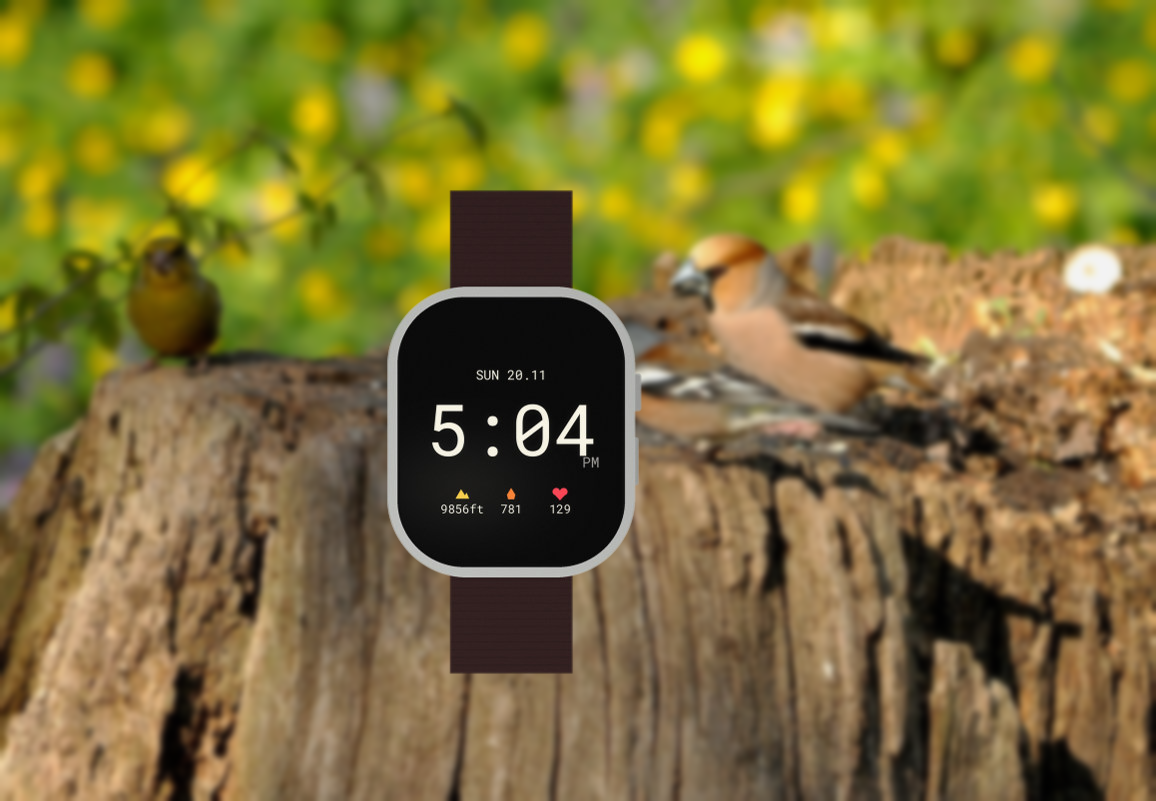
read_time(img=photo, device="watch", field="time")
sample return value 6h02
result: 5h04
